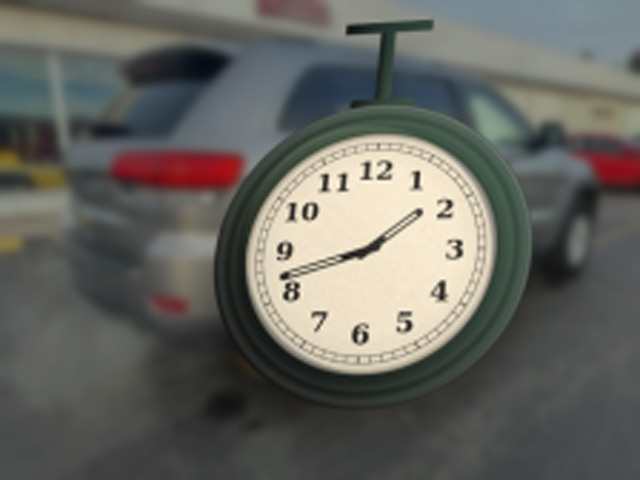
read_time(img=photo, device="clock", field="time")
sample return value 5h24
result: 1h42
